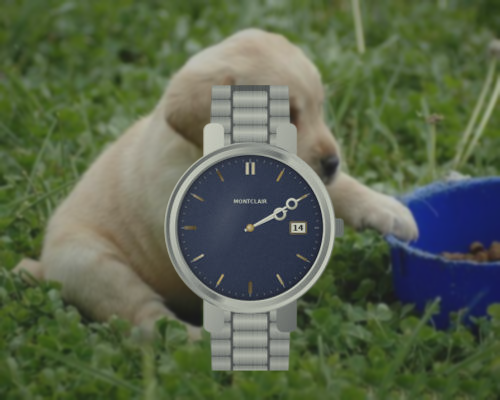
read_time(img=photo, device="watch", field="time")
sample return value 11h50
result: 2h10
